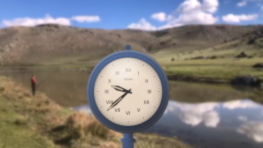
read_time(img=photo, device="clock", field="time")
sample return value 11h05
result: 9h38
